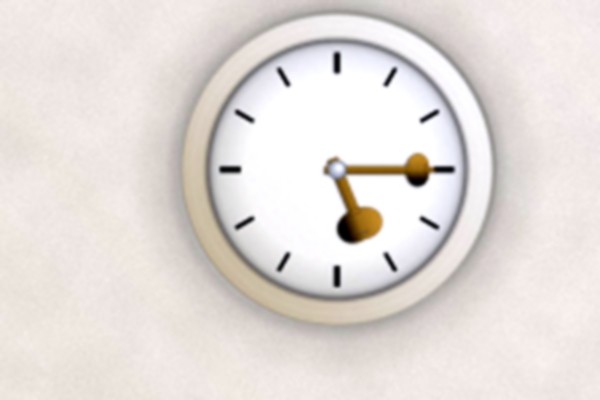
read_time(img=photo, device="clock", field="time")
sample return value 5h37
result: 5h15
